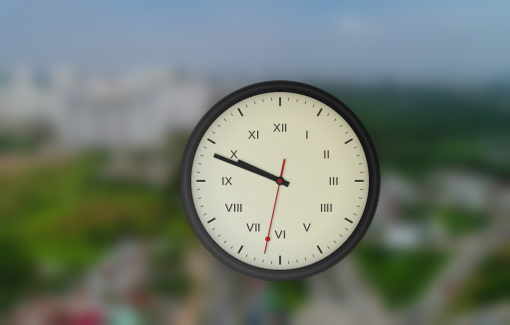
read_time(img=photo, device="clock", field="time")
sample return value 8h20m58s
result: 9h48m32s
